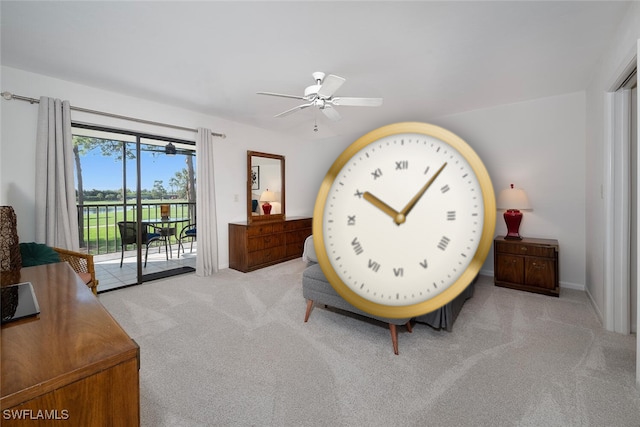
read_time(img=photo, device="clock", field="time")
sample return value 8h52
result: 10h07
